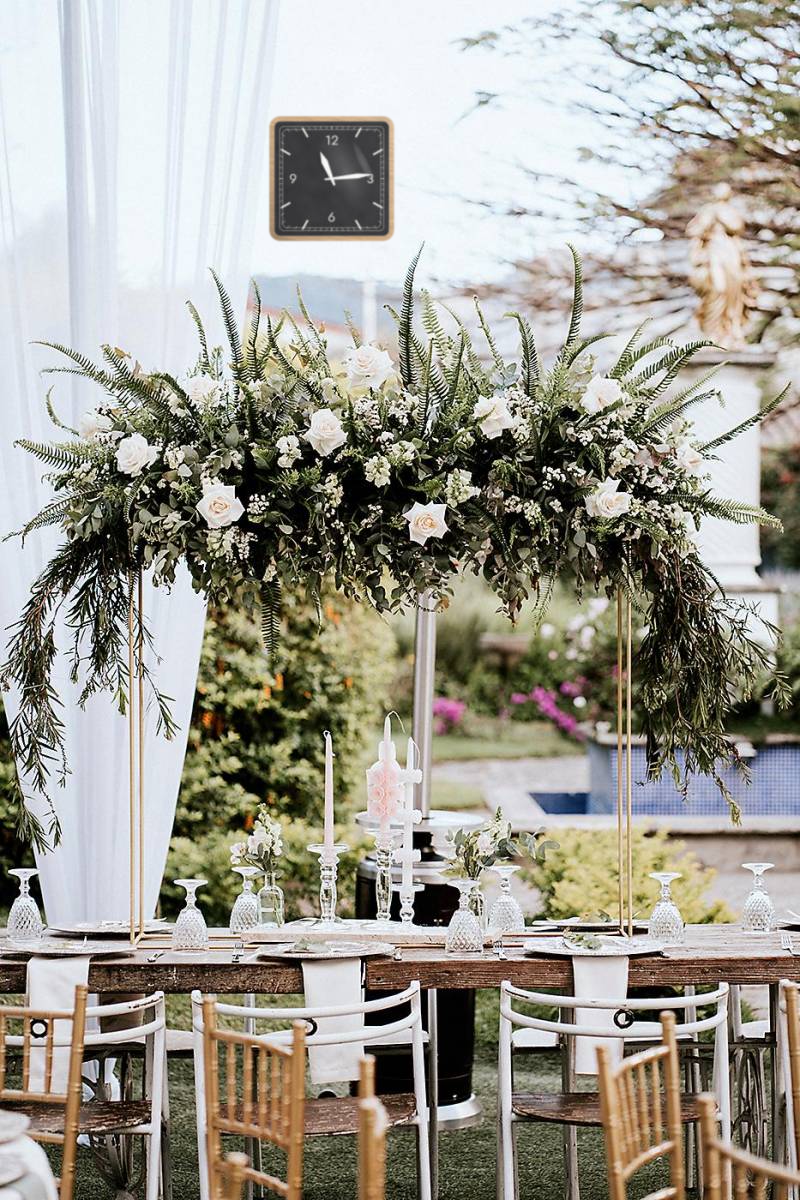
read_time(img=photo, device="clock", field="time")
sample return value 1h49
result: 11h14
